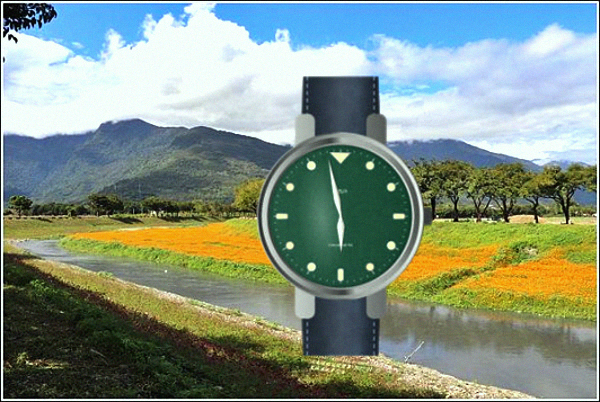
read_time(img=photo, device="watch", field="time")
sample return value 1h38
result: 5h58
